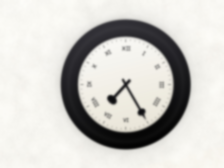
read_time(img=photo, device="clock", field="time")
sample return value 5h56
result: 7h25
